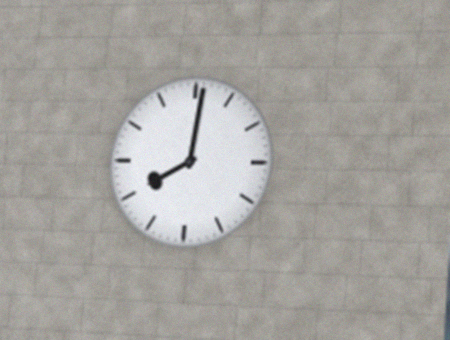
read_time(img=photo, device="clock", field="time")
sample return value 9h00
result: 8h01
